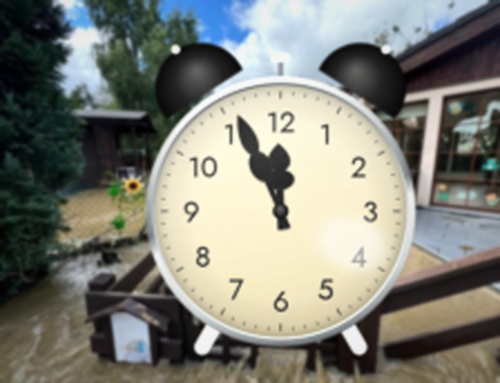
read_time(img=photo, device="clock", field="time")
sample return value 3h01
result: 11h56
